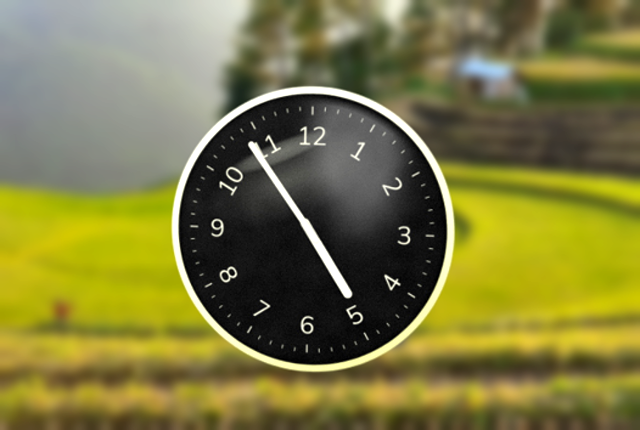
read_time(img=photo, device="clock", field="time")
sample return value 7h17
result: 4h54
